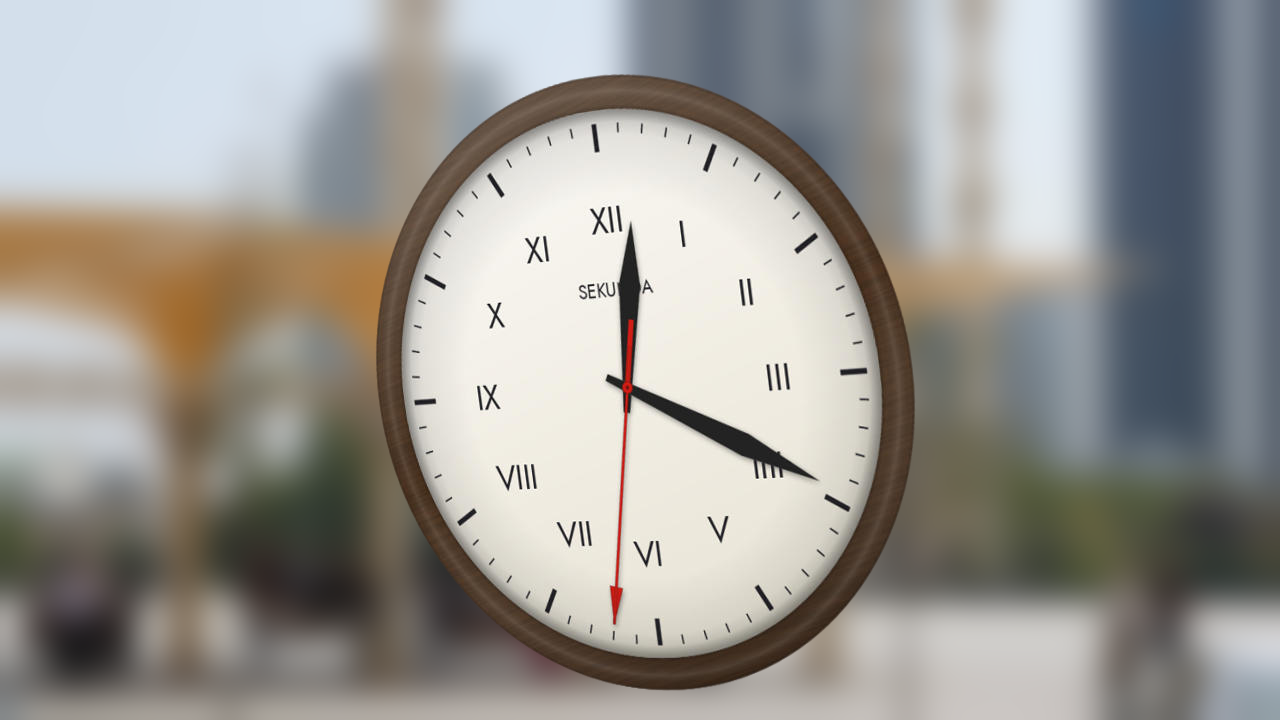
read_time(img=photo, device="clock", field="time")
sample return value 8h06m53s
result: 12h19m32s
